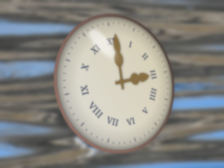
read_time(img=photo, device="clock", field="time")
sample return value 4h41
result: 3h01
